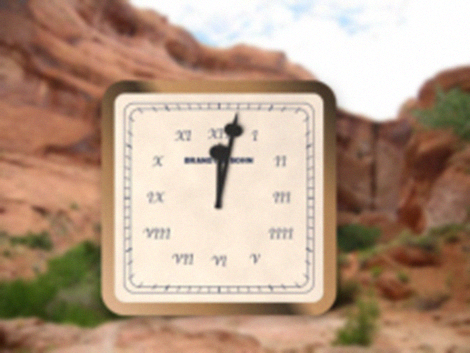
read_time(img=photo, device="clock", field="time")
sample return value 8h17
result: 12h02
